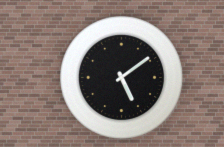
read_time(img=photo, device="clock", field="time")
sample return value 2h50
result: 5h09
